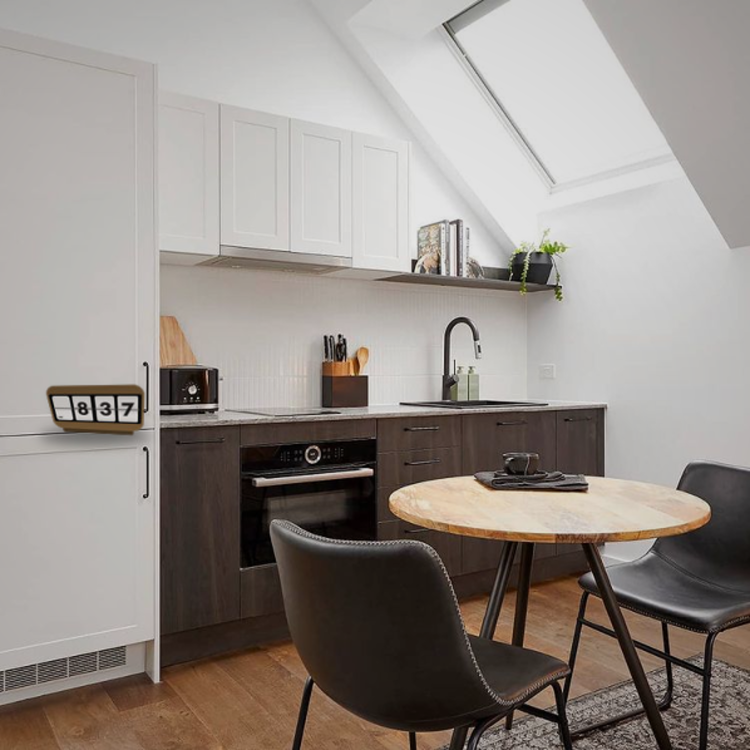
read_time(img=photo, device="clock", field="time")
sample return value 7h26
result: 8h37
